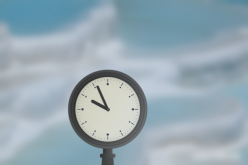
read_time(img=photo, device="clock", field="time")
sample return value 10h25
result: 9h56
